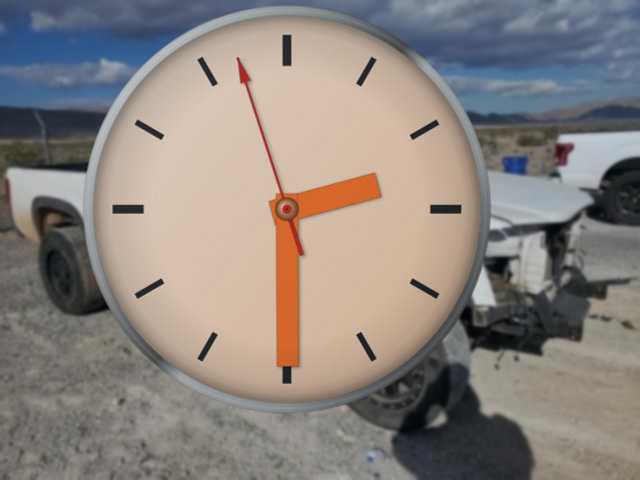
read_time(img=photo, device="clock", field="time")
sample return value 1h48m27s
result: 2h29m57s
